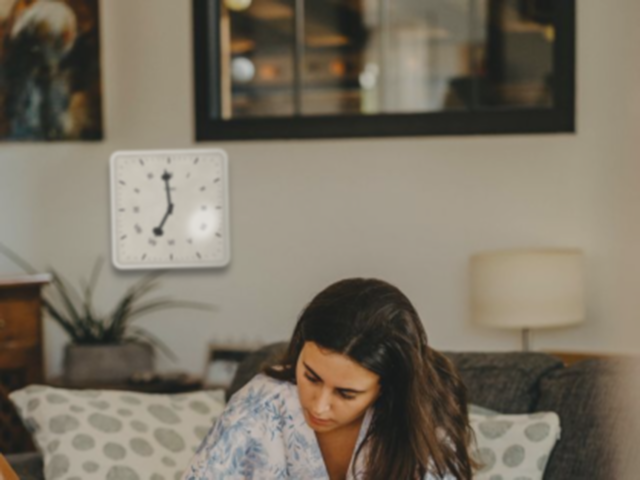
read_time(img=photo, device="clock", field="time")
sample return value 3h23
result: 6h59
